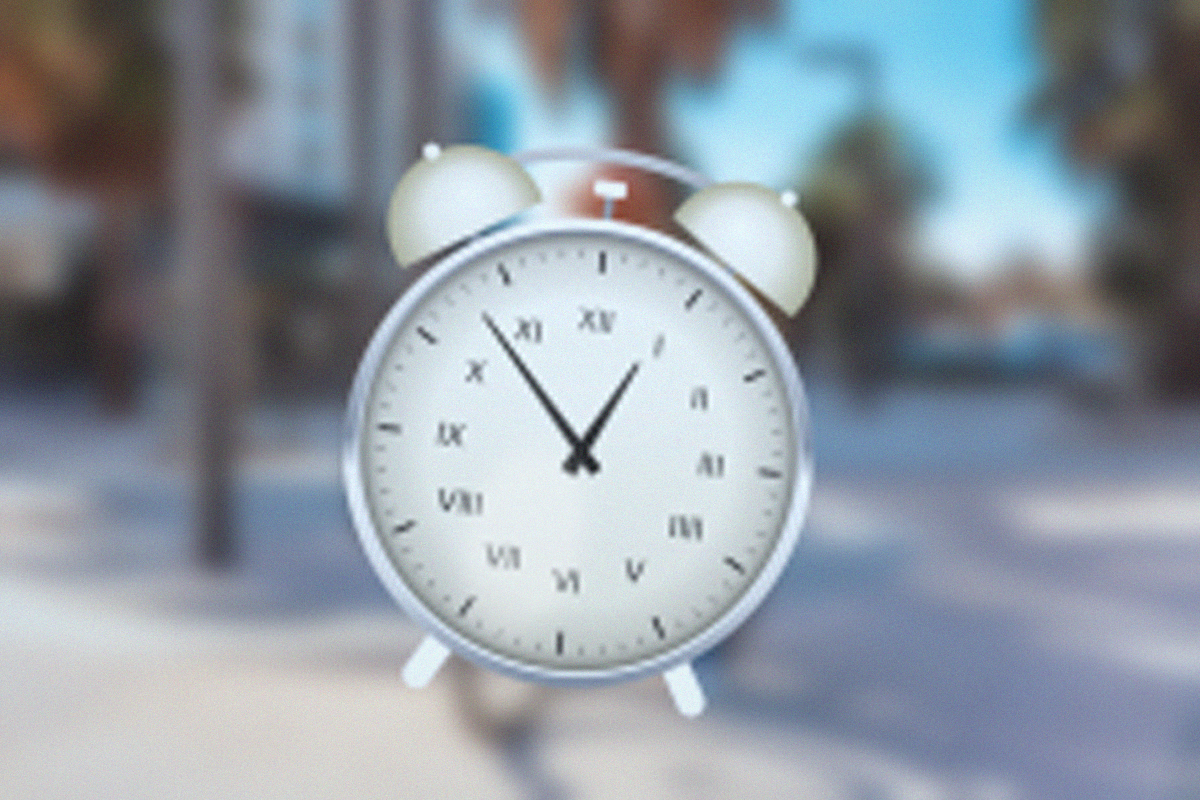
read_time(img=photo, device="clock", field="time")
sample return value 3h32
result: 12h53
